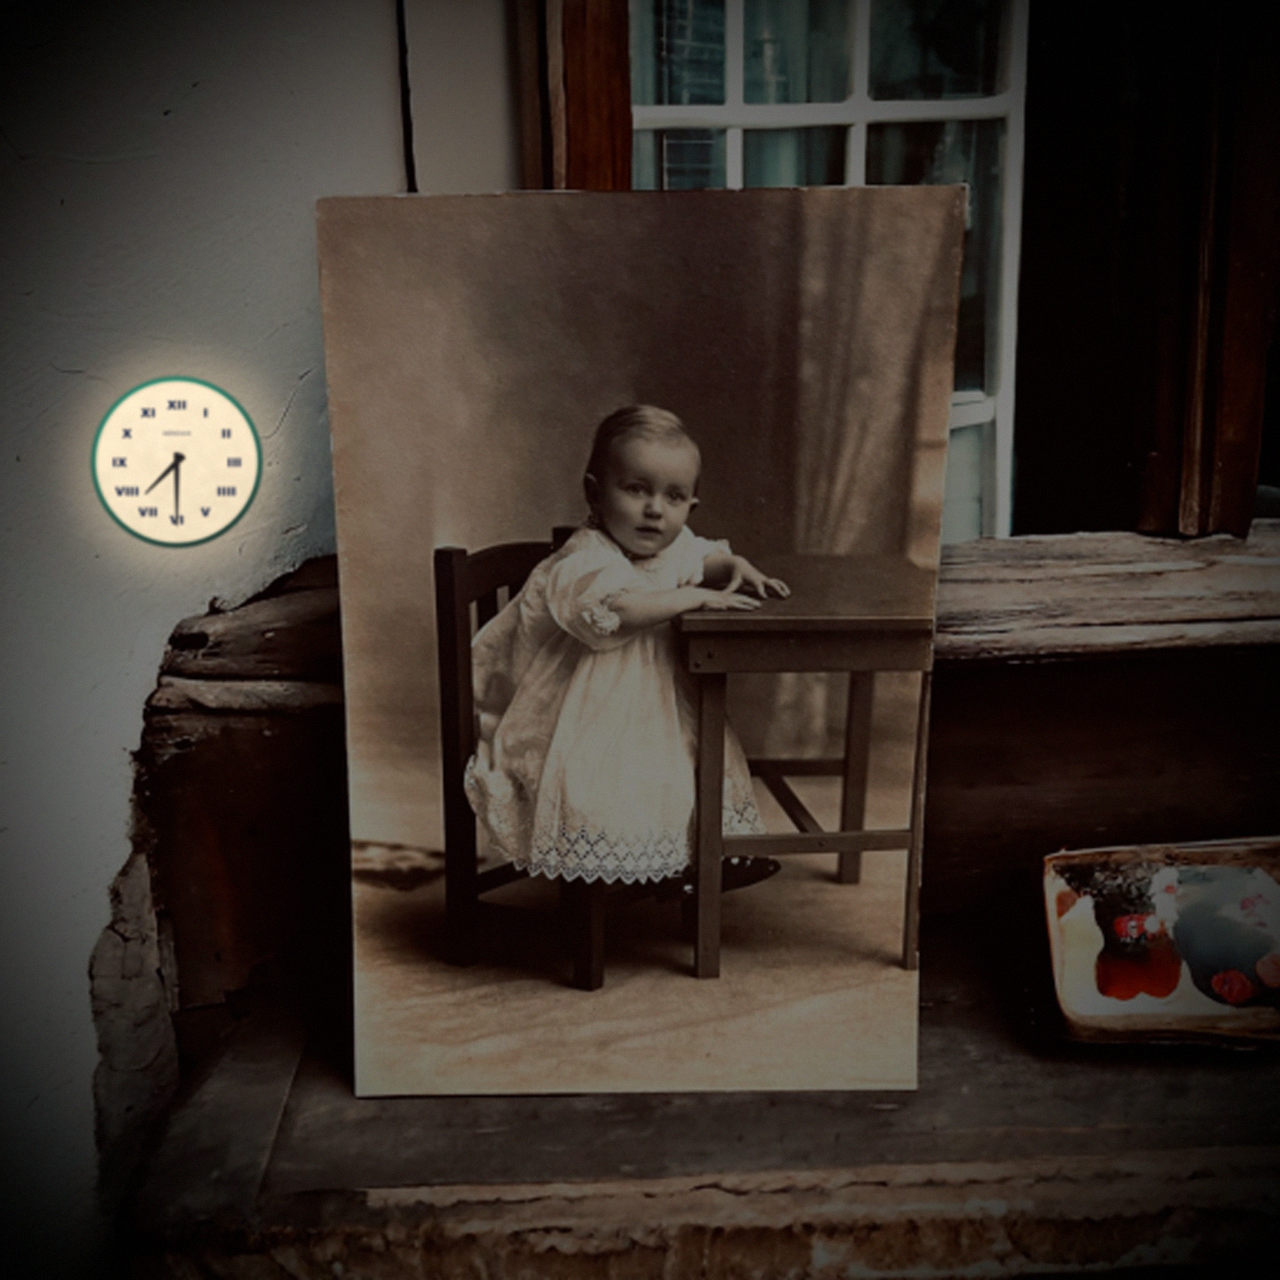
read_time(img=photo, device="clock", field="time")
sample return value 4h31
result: 7h30
